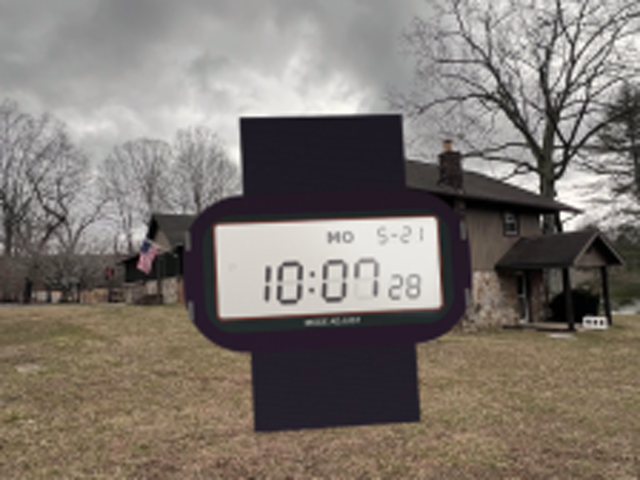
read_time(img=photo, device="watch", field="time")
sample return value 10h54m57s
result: 10h07m28s
